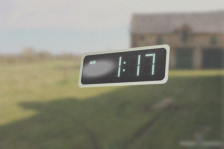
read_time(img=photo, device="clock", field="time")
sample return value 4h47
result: 1h17
